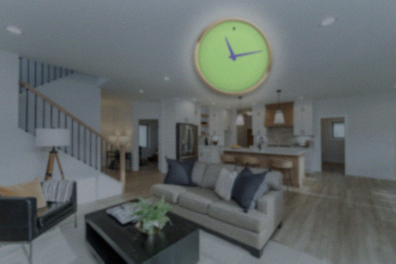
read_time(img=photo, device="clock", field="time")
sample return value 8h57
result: 11h13
